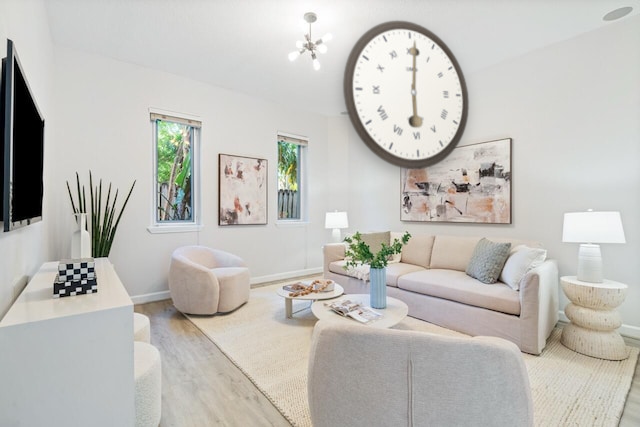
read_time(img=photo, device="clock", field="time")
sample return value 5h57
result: 6h01
